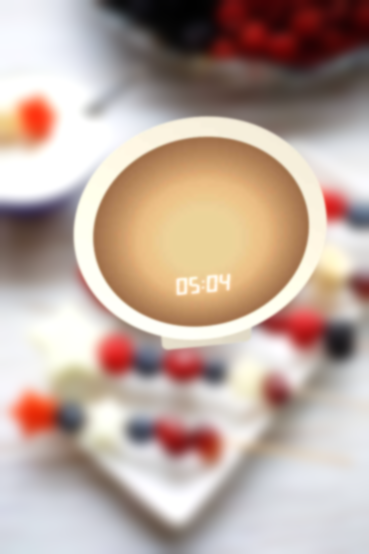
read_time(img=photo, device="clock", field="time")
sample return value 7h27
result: 5h04
